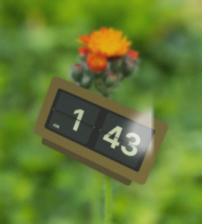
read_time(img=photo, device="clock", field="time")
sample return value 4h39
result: 1h43
